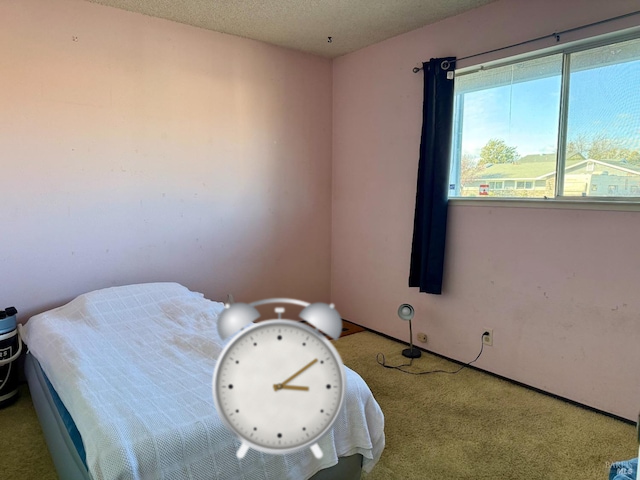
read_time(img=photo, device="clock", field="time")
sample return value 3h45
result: 3h09
